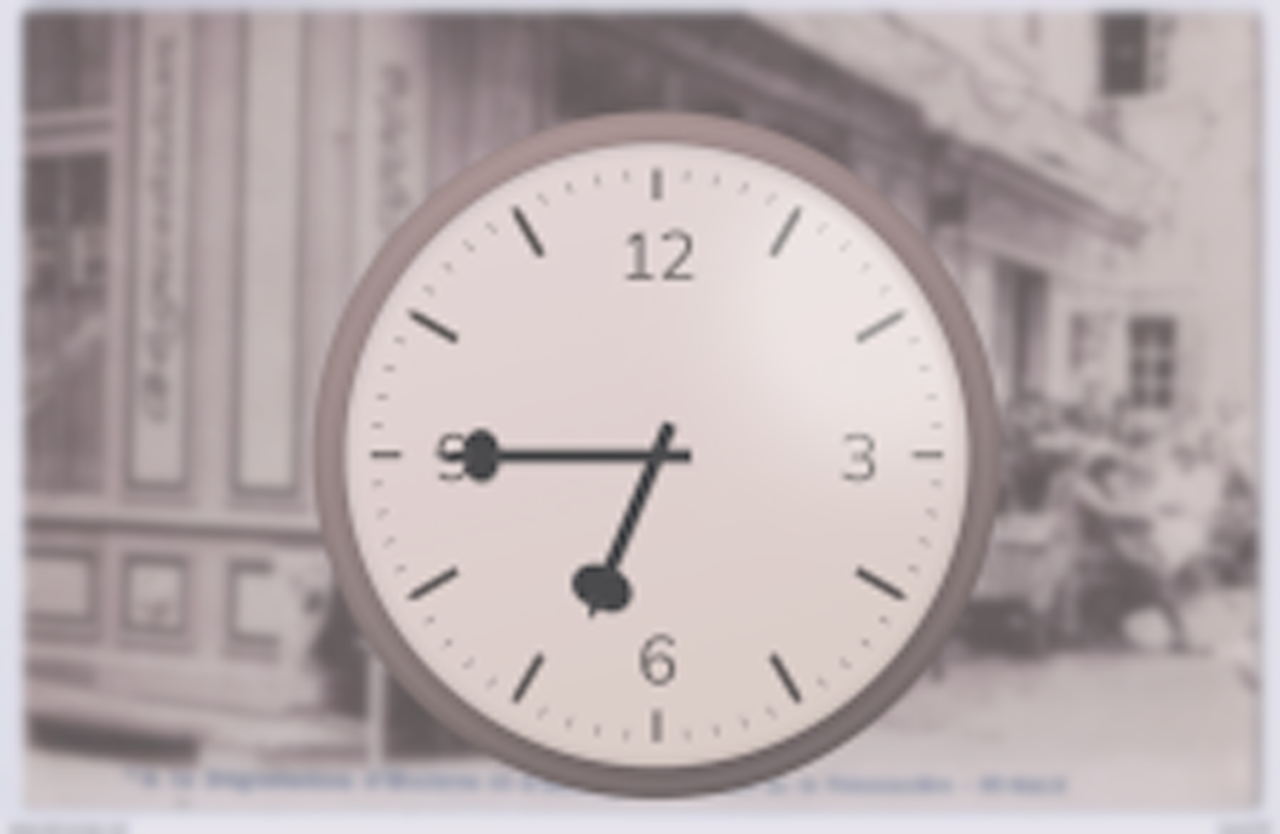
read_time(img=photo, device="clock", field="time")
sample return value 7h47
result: 6h45
